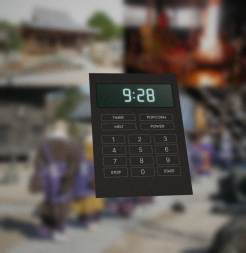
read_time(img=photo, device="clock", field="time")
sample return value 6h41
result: 9h28
